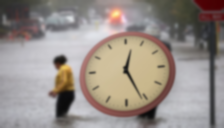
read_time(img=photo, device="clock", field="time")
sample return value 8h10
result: 12h26
